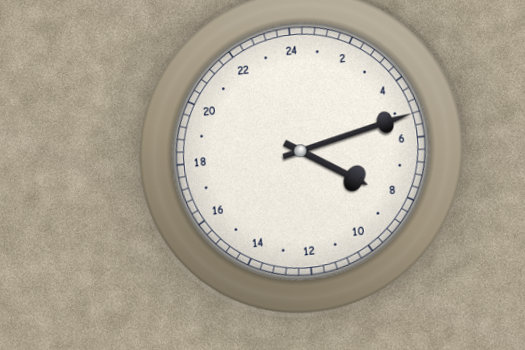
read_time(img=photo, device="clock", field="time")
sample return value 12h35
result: 8h13
